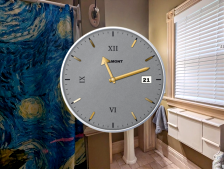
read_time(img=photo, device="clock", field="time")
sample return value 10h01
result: 11h12
